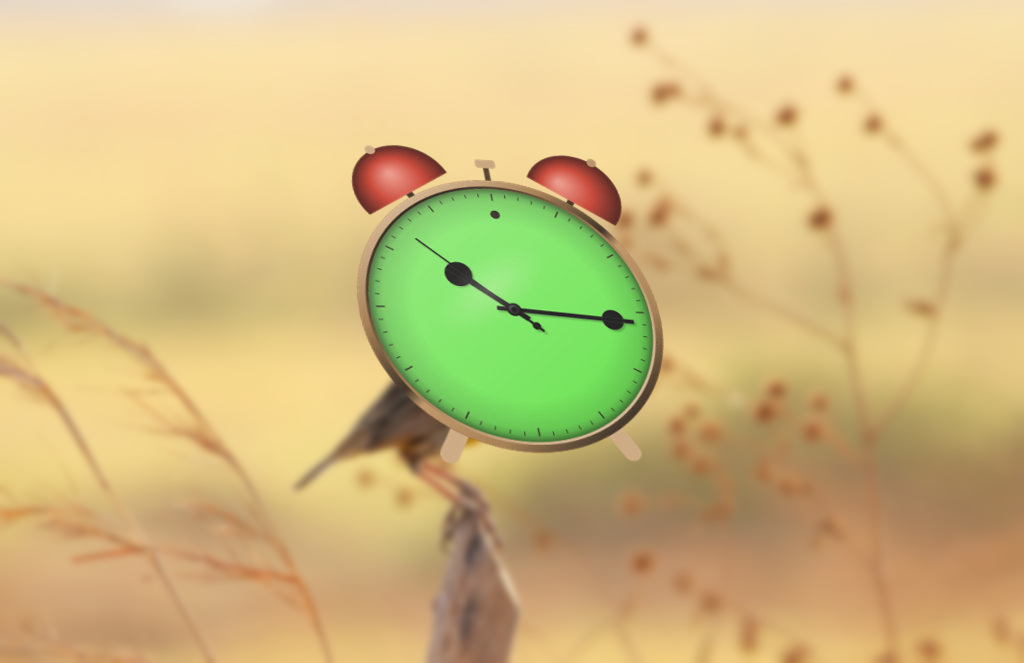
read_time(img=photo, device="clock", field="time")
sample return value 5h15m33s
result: 10h15m52s
